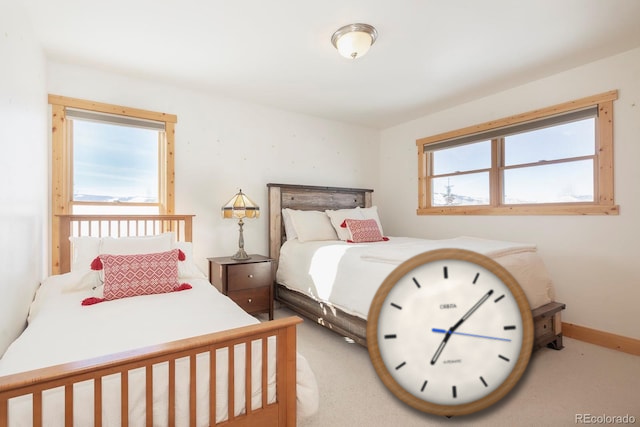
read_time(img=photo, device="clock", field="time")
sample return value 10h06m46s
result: 7h08m17s
